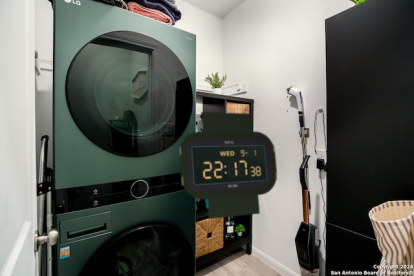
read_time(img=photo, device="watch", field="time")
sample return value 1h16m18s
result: 22h17m38s
